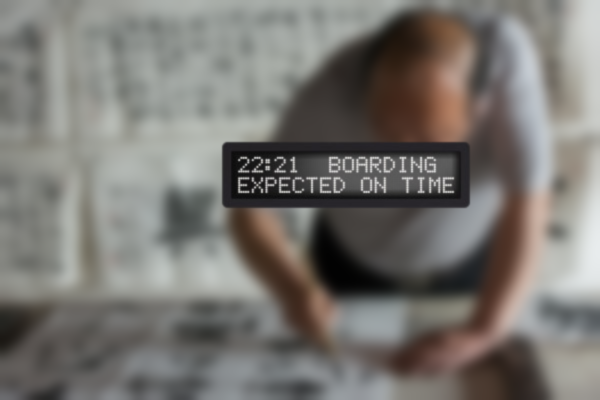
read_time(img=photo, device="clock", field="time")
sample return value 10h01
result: 22h21
